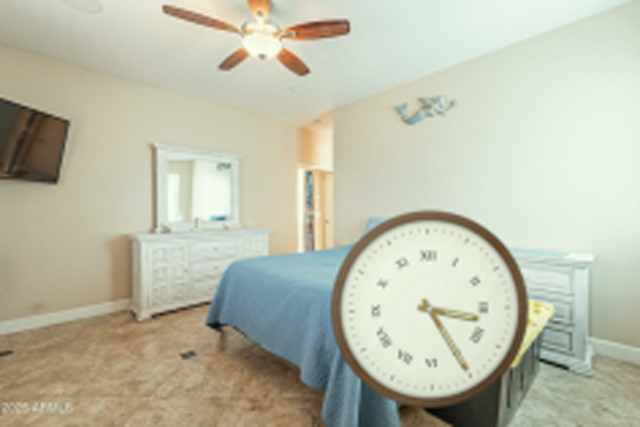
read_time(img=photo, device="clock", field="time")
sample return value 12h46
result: 3h25
